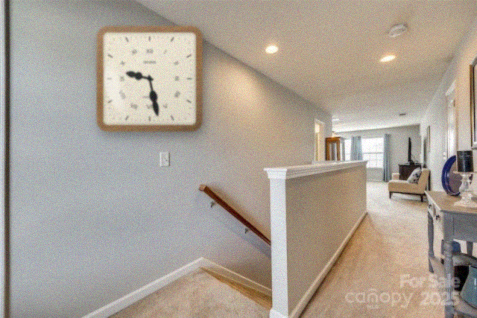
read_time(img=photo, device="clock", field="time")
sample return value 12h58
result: 9h28
